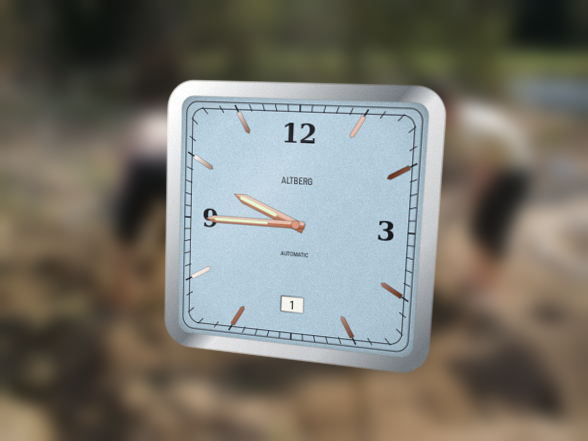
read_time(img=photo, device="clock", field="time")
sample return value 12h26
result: 9h45
